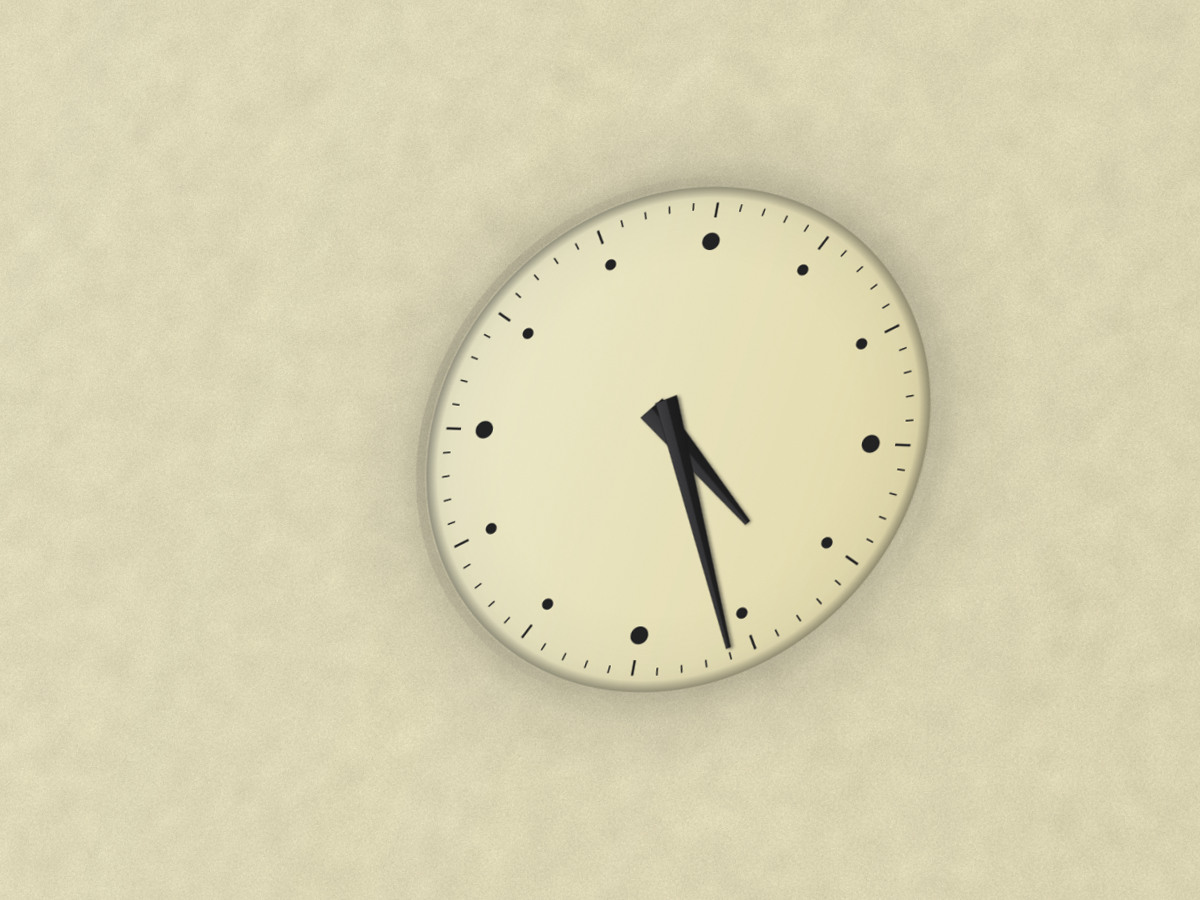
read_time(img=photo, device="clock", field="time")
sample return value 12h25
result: 4h26
